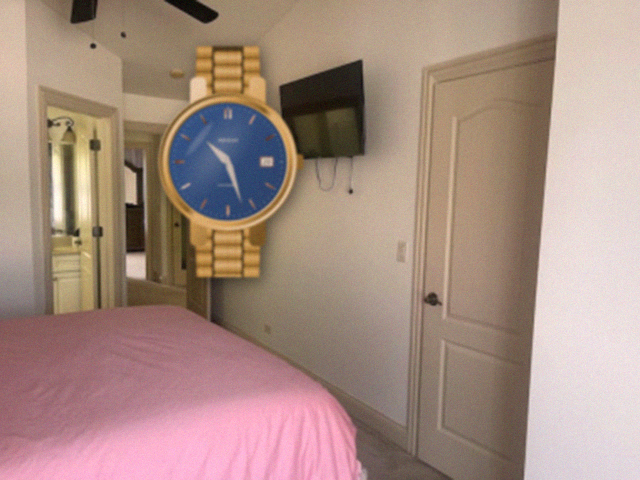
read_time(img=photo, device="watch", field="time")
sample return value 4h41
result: 10h27
